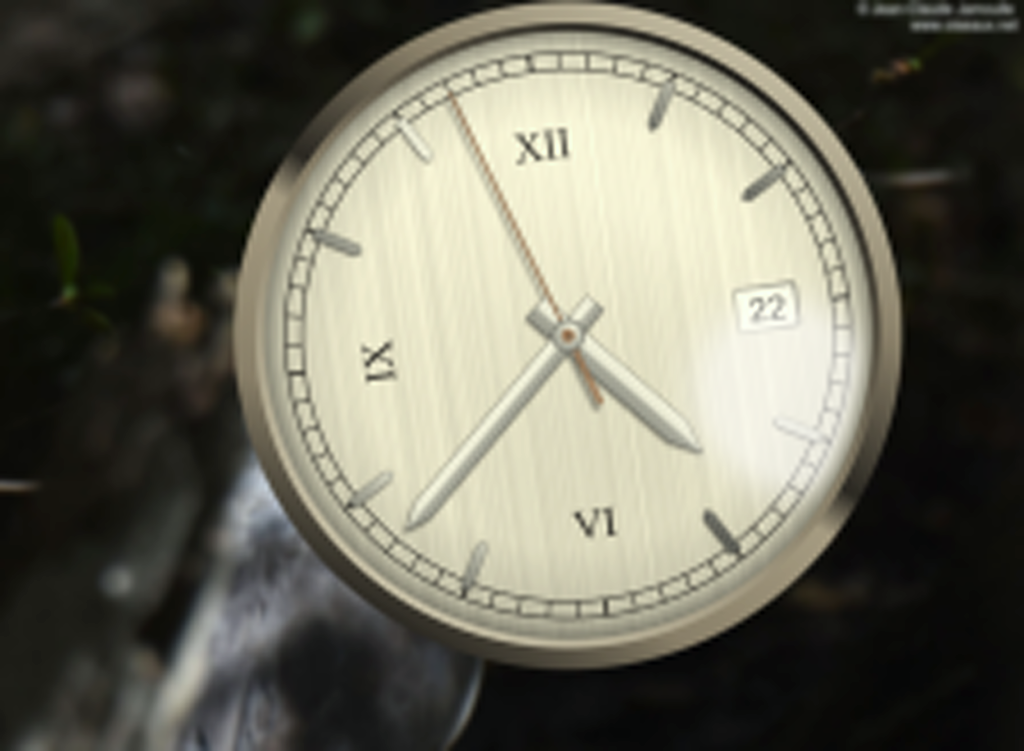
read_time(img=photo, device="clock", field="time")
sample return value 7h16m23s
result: 4h37m57s
